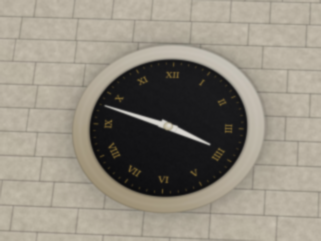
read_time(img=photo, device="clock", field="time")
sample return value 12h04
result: 3h48
